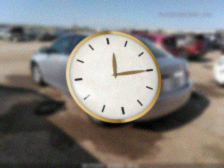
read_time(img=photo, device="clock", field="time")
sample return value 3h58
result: 12h15
